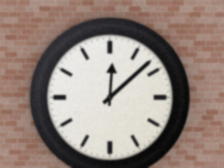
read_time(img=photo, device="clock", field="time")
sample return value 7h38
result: 12h08
